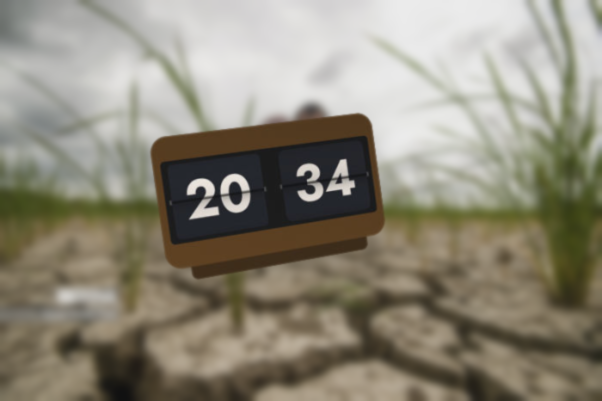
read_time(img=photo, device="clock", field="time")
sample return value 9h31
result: 20h34
